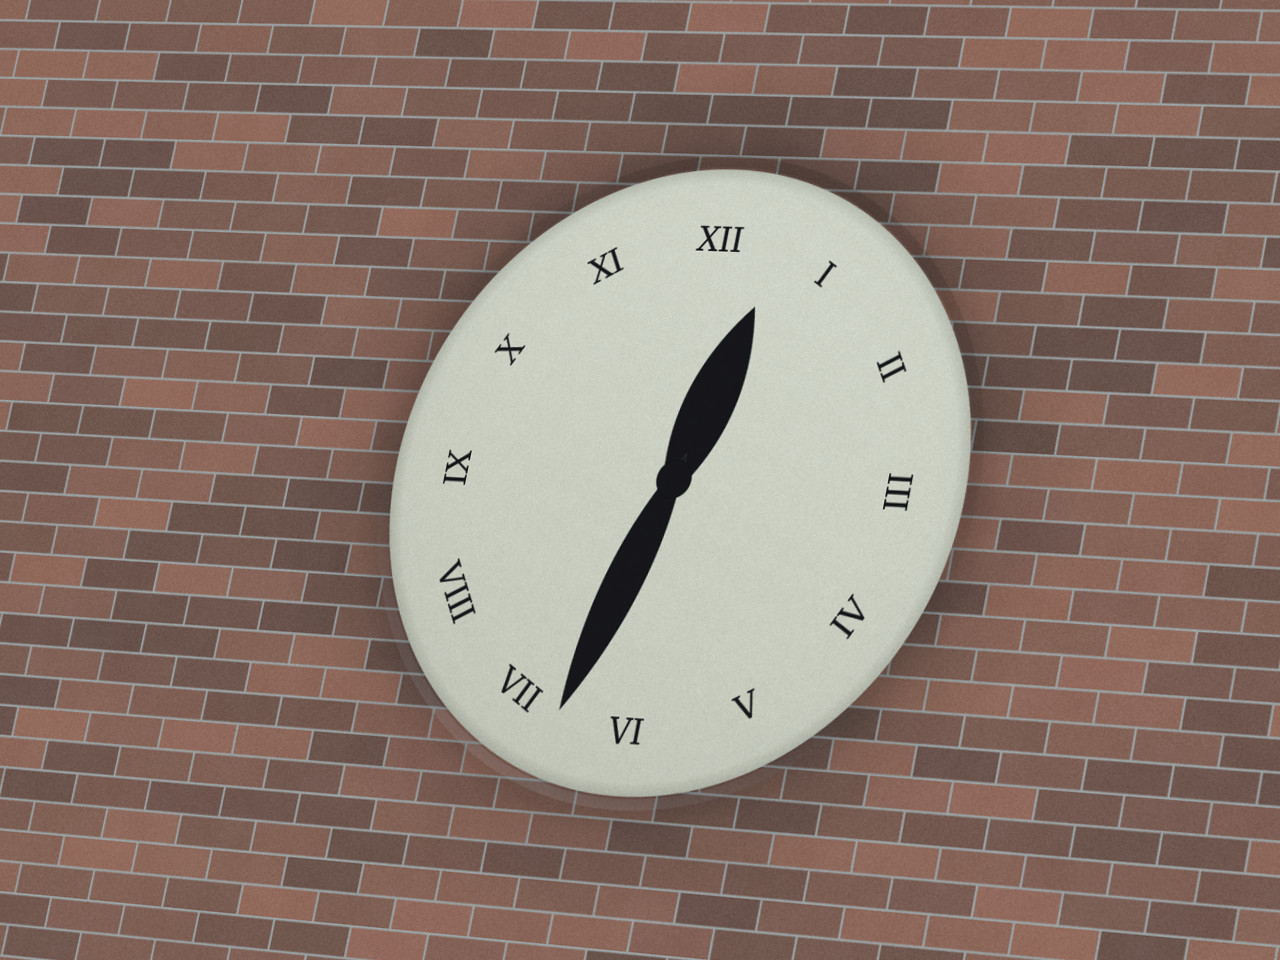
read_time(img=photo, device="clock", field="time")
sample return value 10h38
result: 12h33
